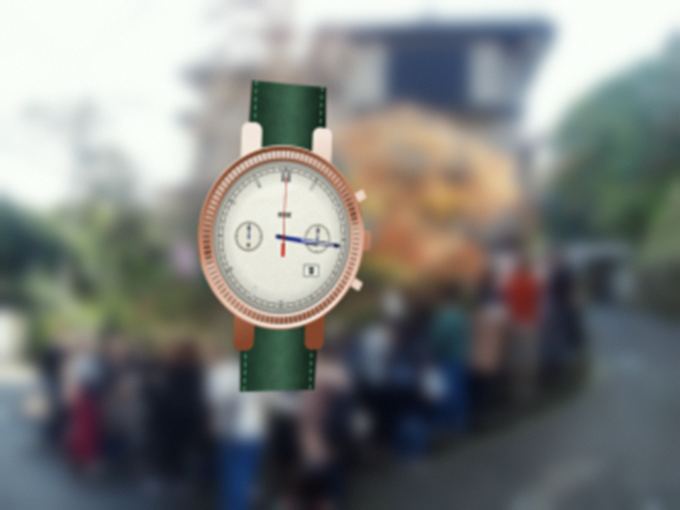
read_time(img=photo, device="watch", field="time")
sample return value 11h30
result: 3h16
